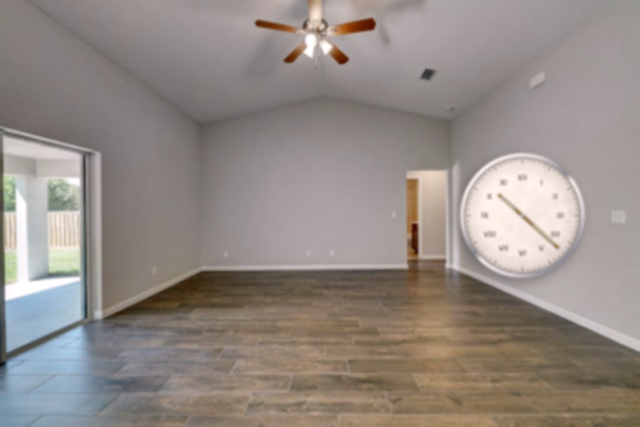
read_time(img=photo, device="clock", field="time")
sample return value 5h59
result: 10h22
